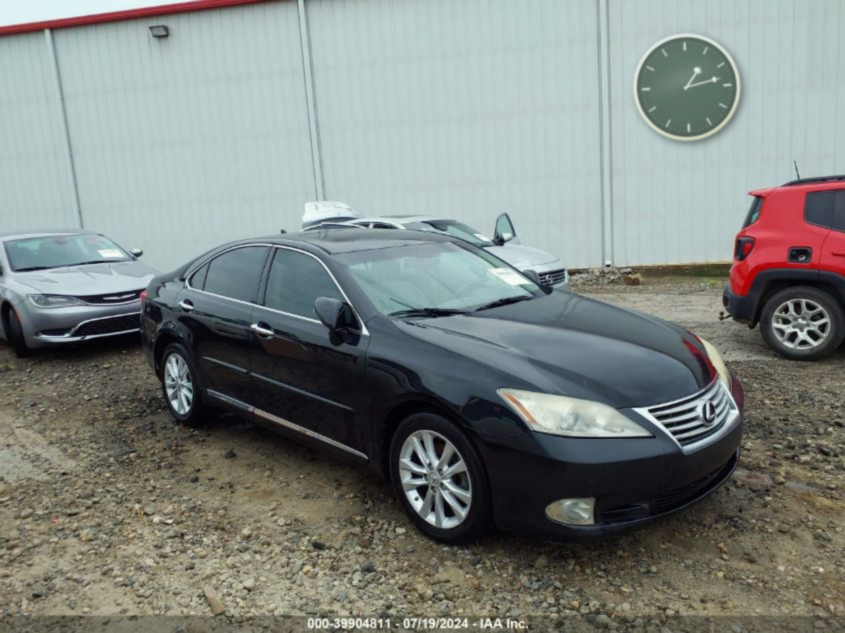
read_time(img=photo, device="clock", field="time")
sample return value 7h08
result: 1h13
